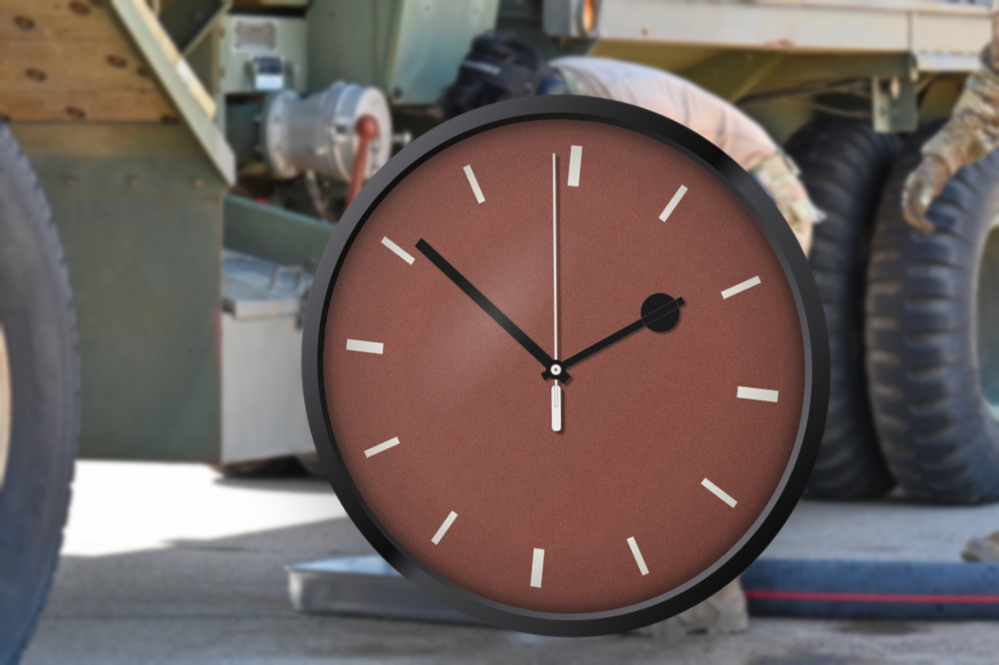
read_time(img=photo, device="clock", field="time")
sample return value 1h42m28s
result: 1h50m59s
